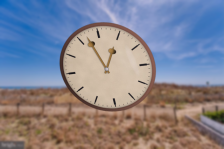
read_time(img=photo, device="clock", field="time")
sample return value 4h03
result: 12h57
